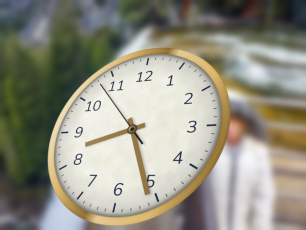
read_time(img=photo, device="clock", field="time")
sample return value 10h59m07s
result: 8h25m53s
